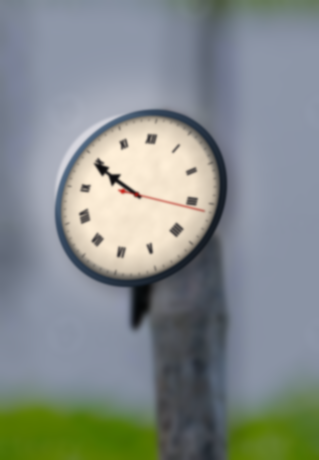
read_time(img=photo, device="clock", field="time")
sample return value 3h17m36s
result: 9h49m16s
